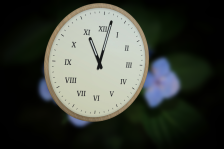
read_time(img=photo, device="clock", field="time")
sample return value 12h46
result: 11h02
